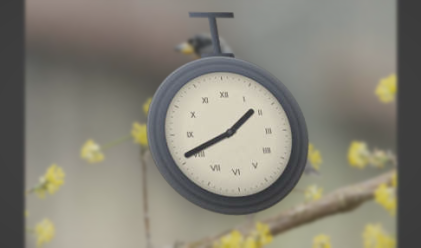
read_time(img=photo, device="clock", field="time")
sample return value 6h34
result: 1h41
